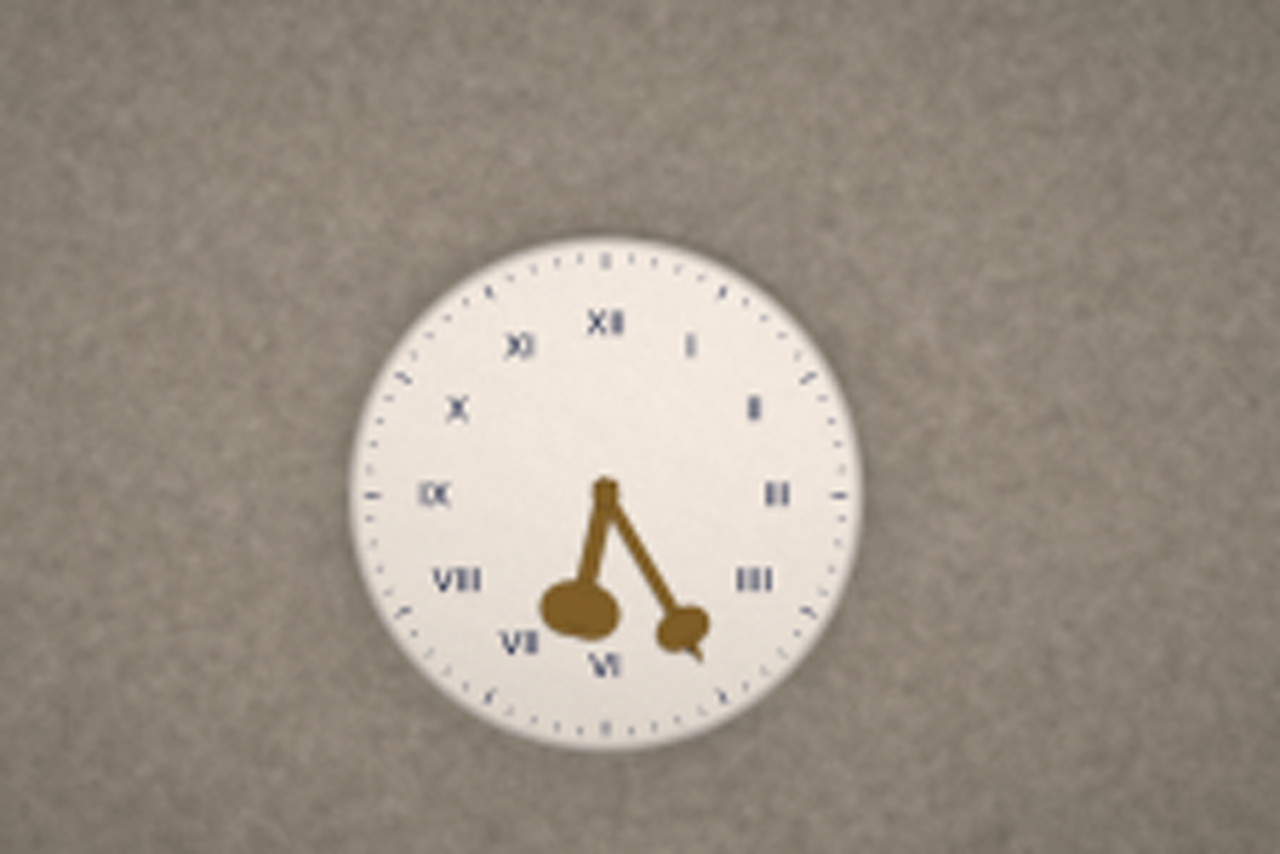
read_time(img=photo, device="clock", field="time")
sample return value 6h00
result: 6h25
